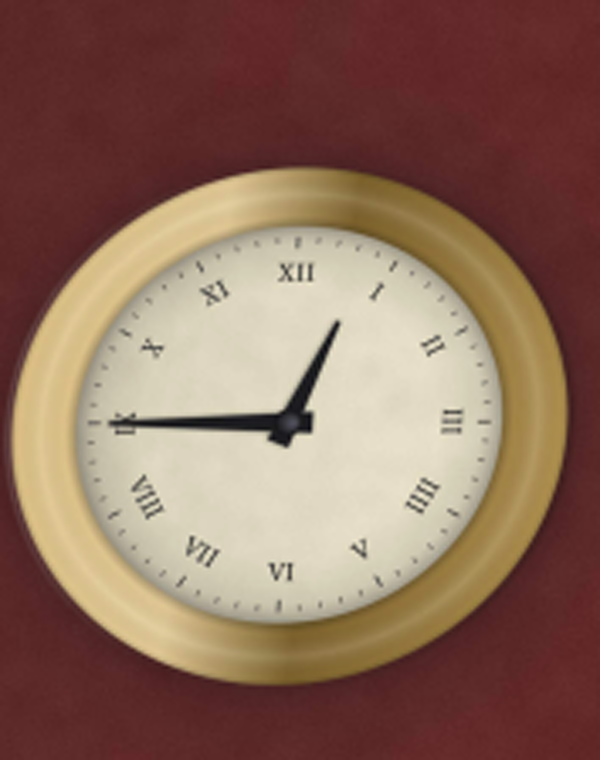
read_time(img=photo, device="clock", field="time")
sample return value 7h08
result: 12h45
